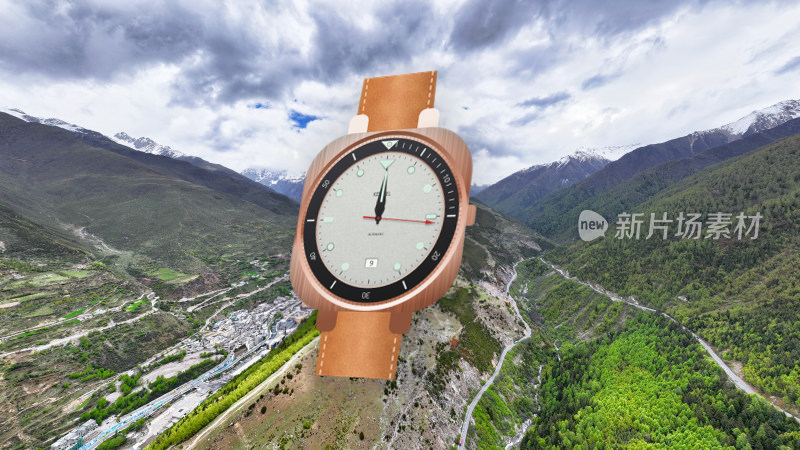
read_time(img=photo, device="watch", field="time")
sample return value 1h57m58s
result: 12h00m16s
